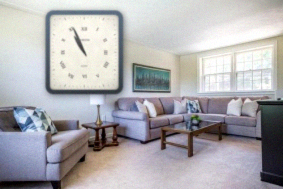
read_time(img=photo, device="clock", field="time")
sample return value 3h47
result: 10h56
